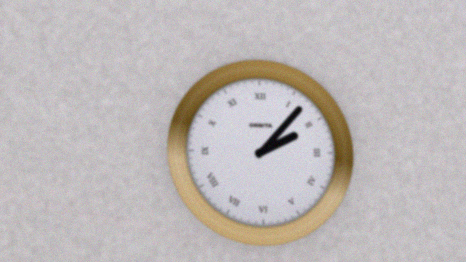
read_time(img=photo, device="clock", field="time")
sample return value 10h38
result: 2h07
